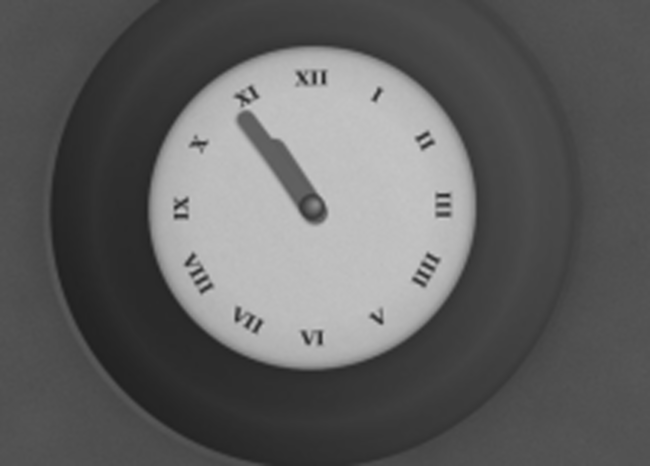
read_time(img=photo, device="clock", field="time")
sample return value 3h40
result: 10h54
